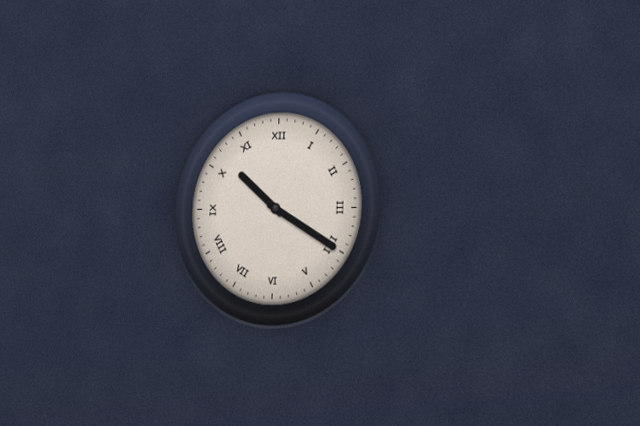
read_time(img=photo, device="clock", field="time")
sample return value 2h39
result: 10h20
